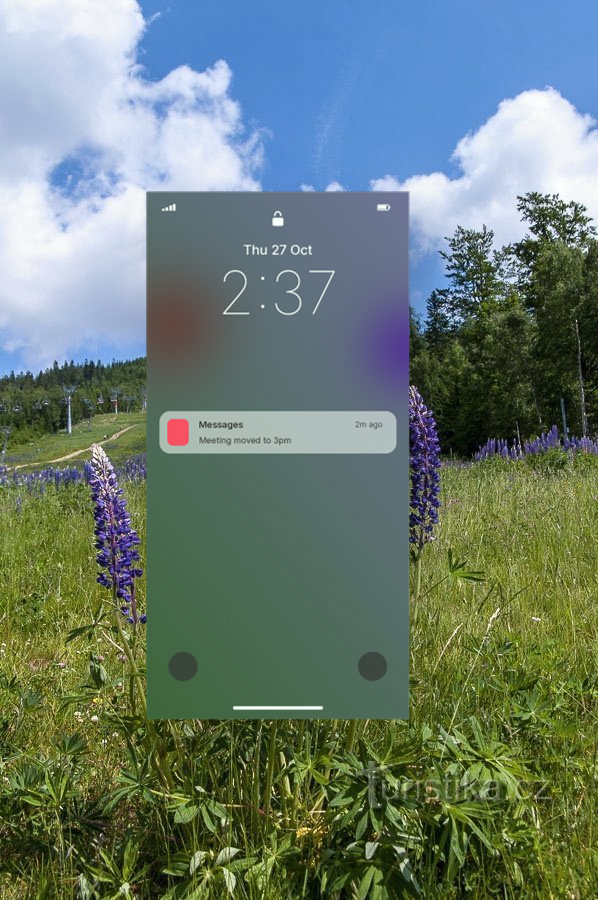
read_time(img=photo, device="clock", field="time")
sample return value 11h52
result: 2h37
